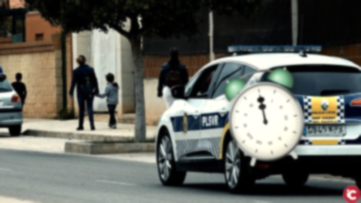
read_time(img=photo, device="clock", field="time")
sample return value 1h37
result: 12h00
